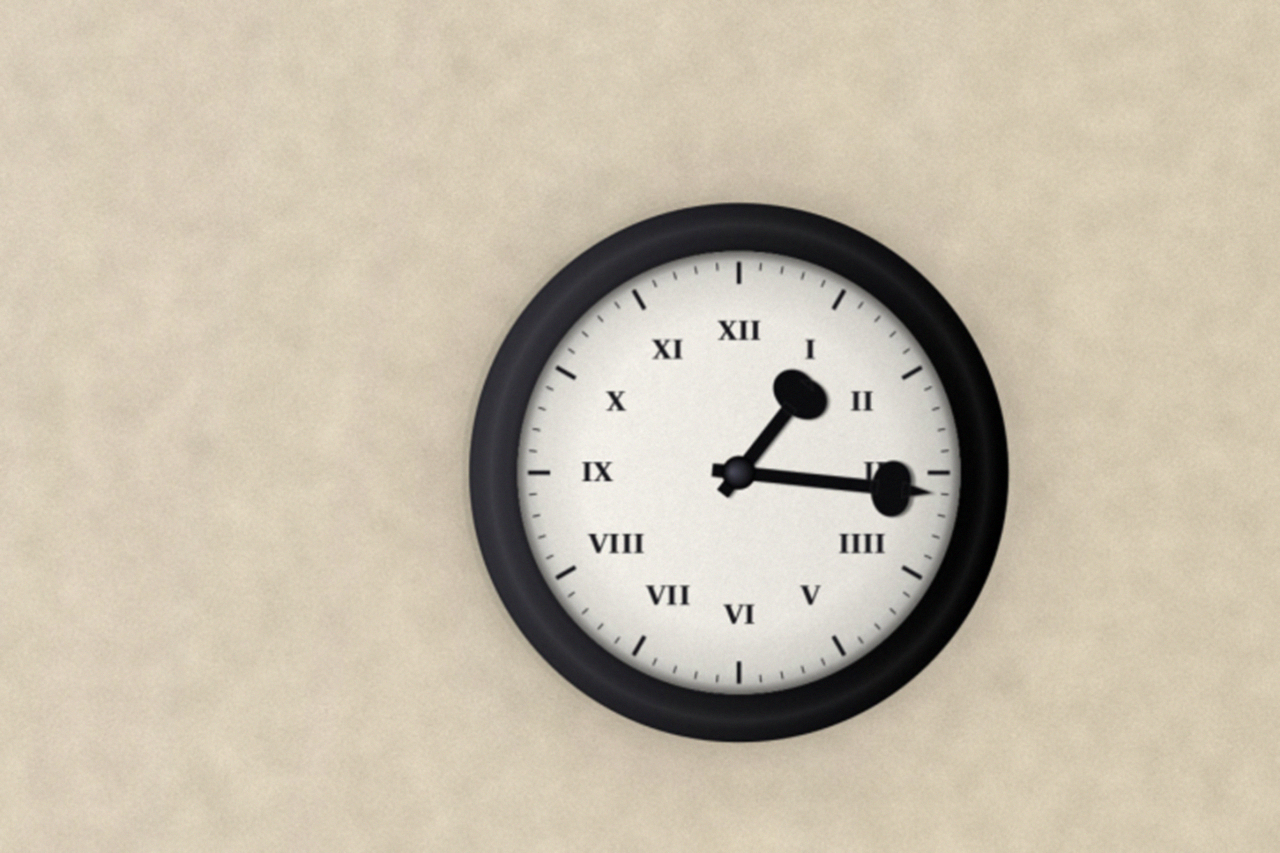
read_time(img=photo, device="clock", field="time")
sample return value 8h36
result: 1h16
